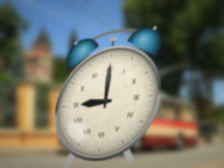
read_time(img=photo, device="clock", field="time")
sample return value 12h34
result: 9h00
